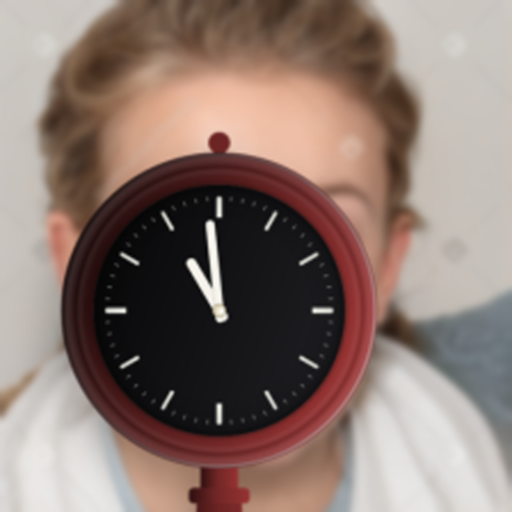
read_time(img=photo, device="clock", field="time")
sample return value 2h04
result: 10h59
